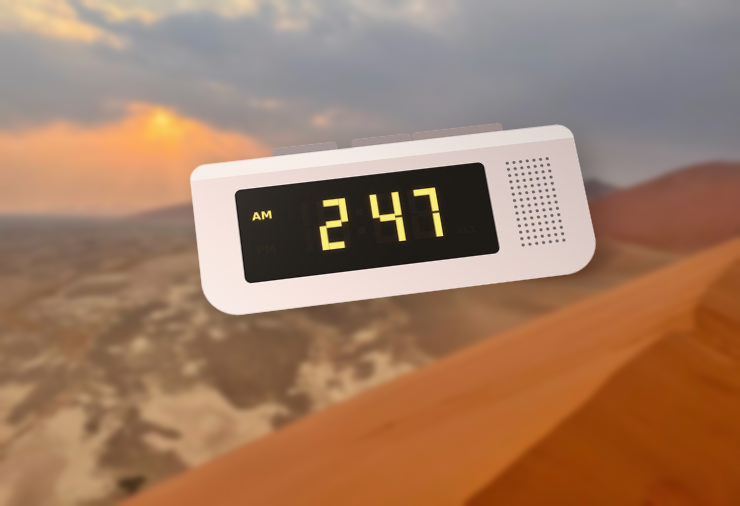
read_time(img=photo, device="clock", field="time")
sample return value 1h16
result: 2h47
